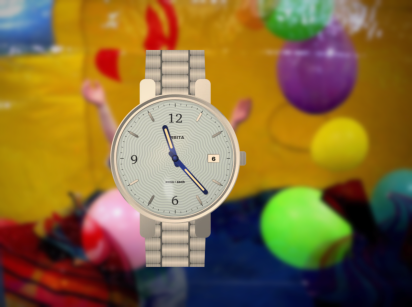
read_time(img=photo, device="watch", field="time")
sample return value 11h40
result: 11h23
